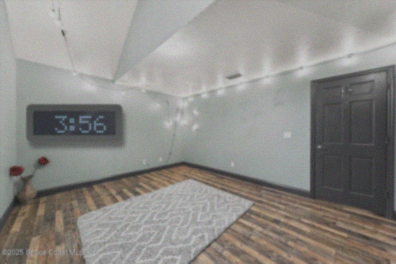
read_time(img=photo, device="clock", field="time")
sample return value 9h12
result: 3h56
